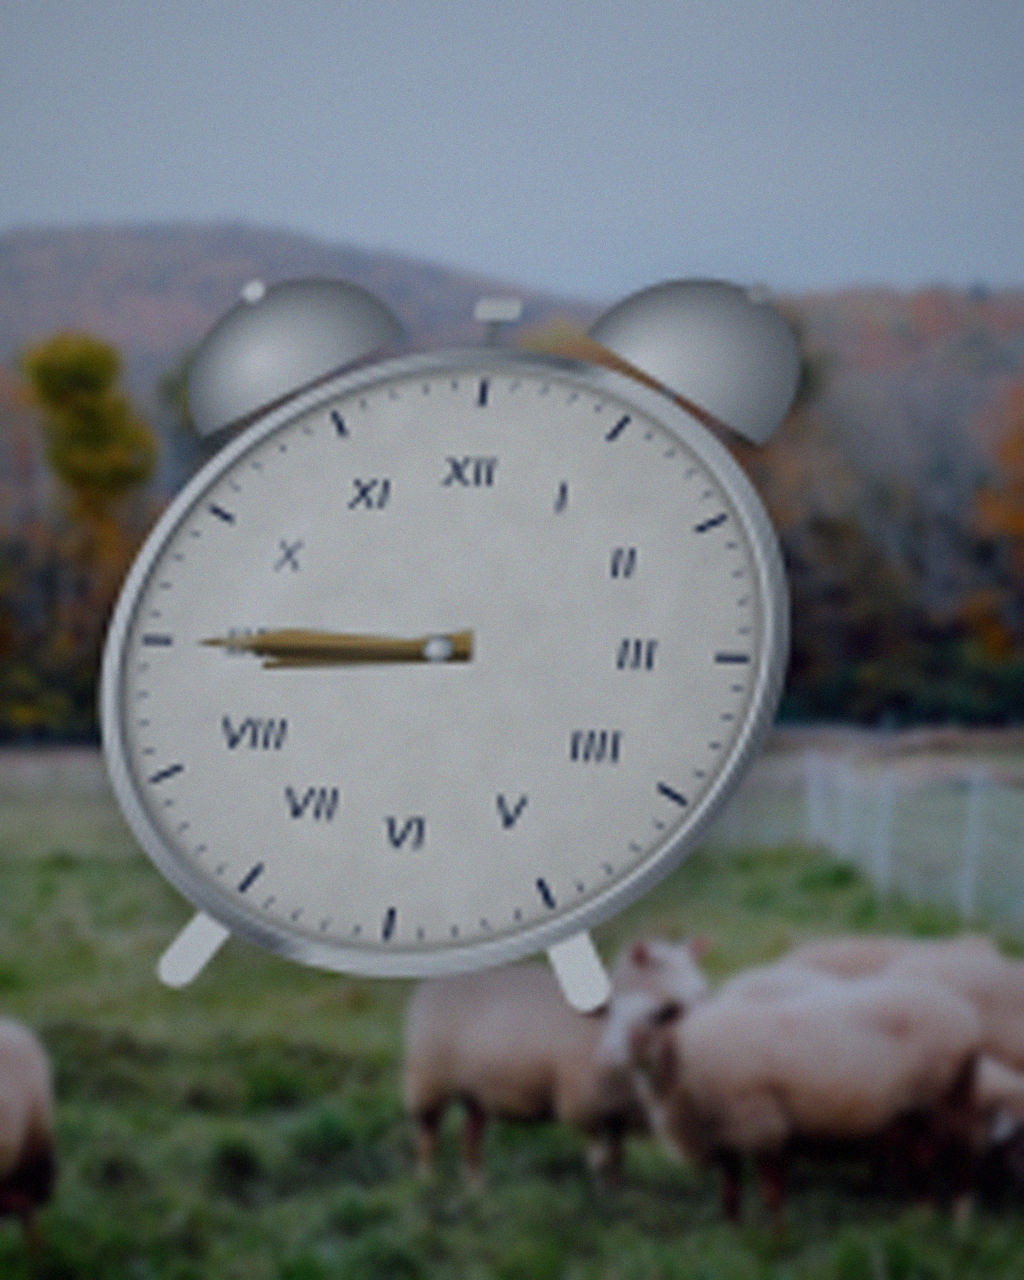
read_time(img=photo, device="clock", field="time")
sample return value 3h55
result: 8h45
